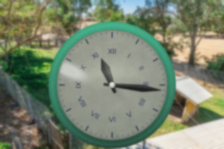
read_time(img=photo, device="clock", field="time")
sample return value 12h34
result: 11h16
